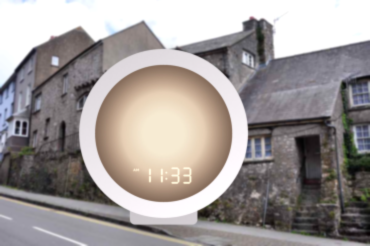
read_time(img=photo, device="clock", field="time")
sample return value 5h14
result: 11h33
